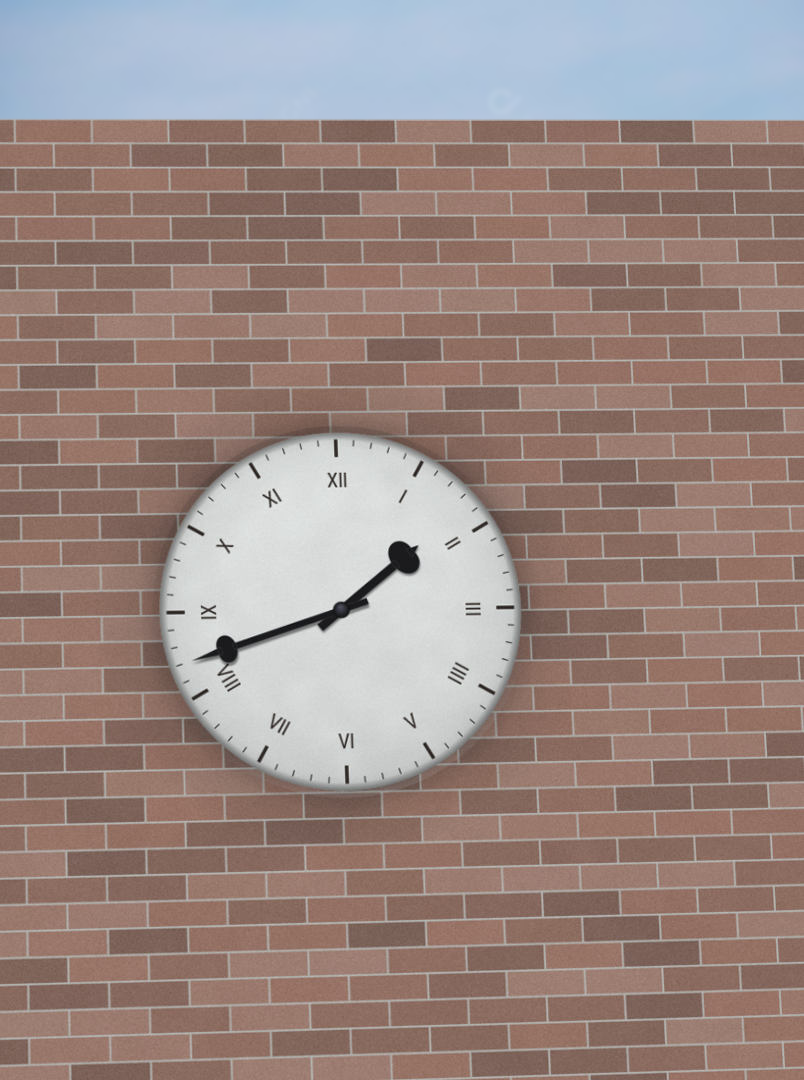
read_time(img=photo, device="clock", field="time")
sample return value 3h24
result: 1h42
